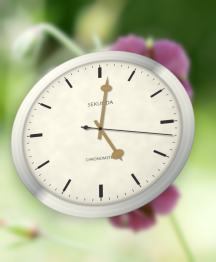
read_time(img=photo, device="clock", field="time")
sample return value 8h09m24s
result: 5h01m17s
